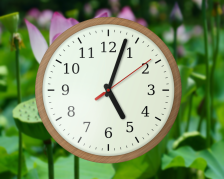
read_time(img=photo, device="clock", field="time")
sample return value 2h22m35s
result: 5h03m09s
